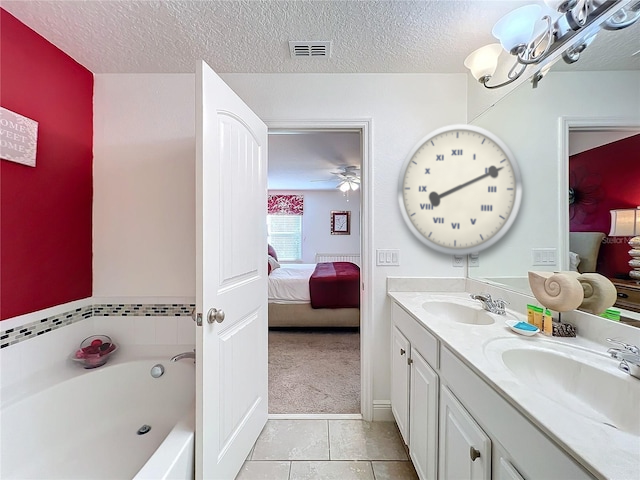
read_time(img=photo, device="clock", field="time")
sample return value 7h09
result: 8h11
